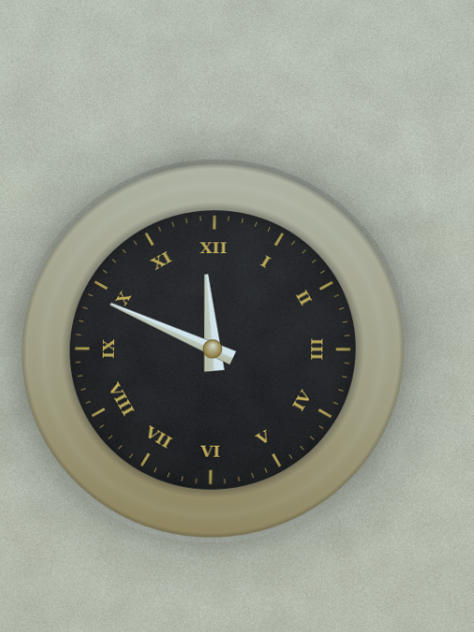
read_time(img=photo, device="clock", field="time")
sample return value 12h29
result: 11h49
